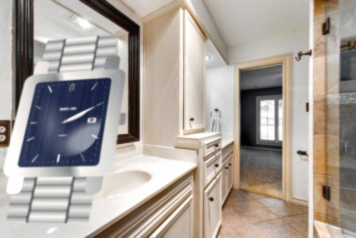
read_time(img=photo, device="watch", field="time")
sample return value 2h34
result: 2h10
